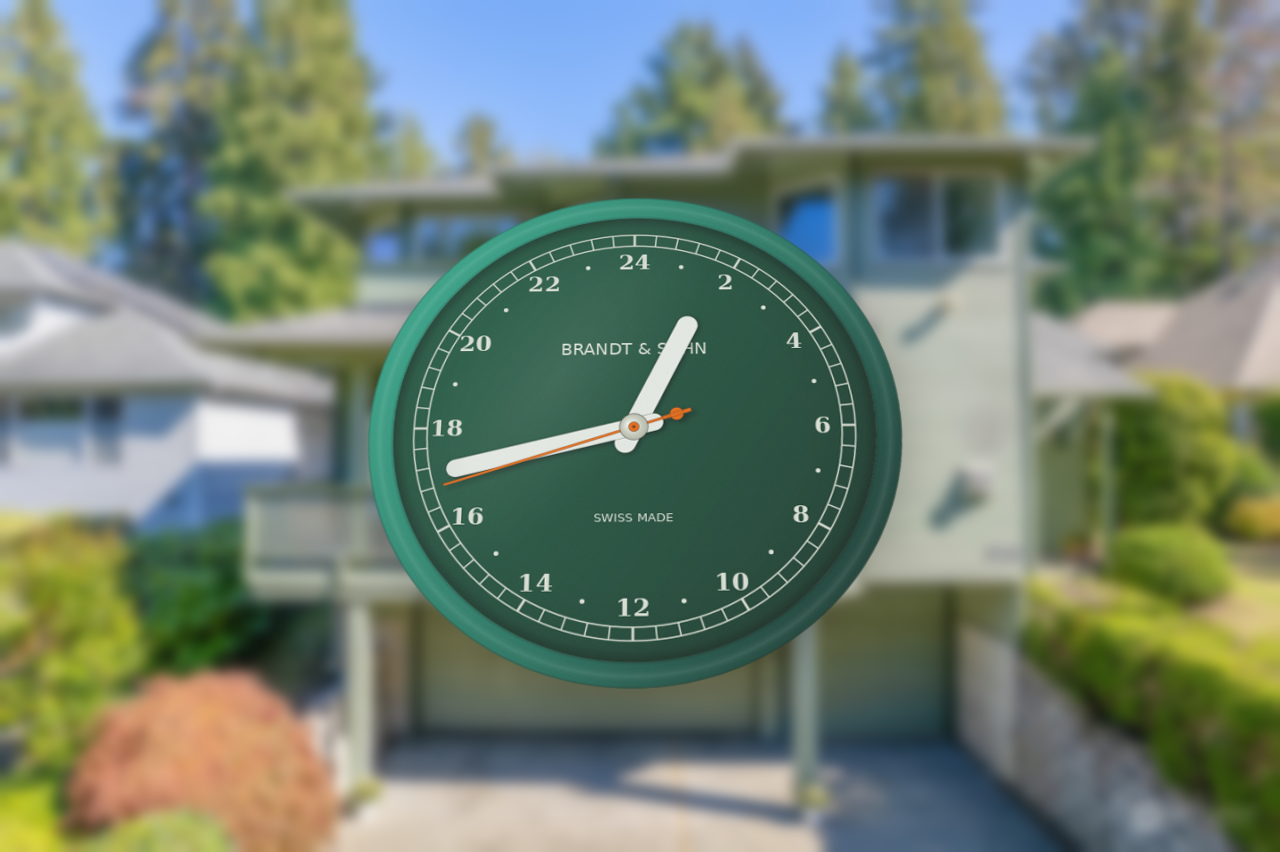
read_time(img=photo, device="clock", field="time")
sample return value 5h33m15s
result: 1h42m42s
